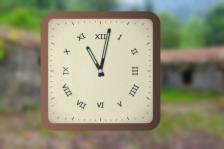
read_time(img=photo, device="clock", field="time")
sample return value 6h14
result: 11h02
